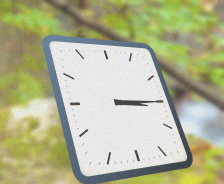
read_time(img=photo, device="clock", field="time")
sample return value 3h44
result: 3h15
